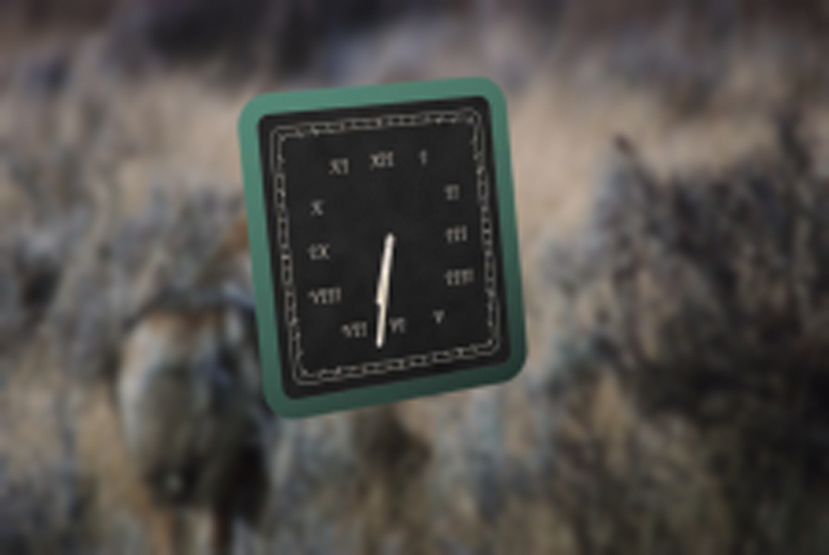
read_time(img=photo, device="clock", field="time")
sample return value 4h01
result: 6h32
